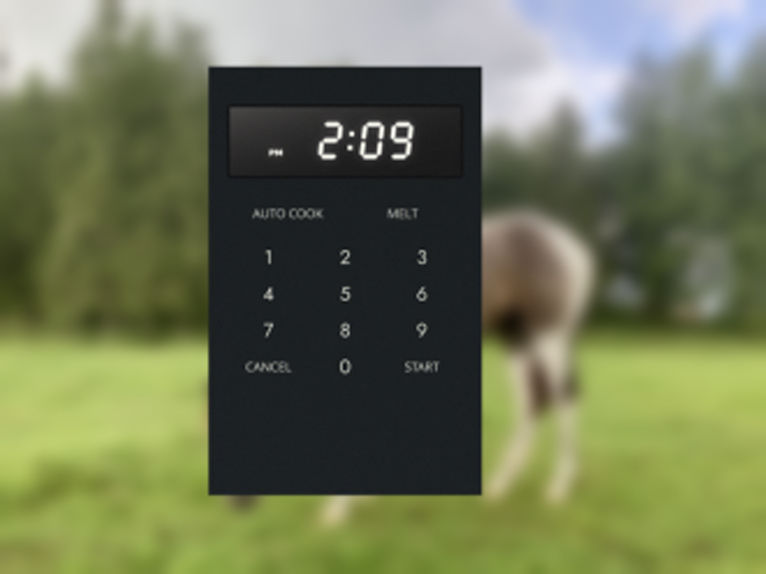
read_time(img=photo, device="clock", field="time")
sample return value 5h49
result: 2h09
